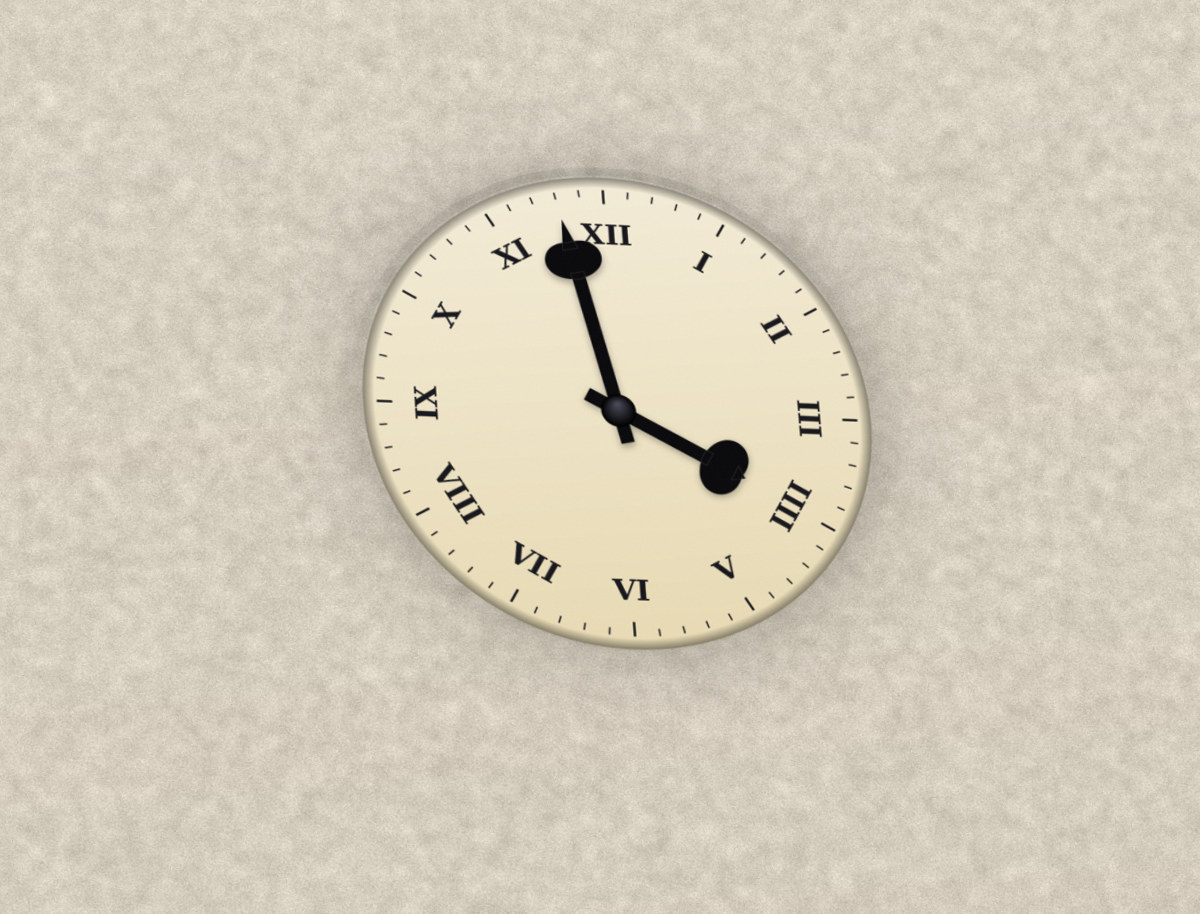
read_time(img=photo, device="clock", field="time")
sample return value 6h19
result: 3h58
